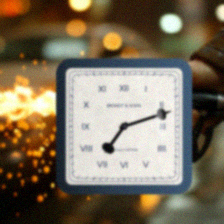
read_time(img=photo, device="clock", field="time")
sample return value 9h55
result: 7h12
